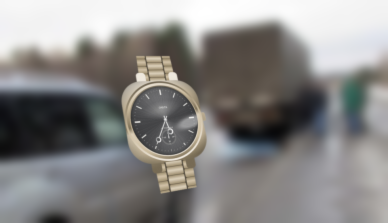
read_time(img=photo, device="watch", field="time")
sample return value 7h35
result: 5h35
